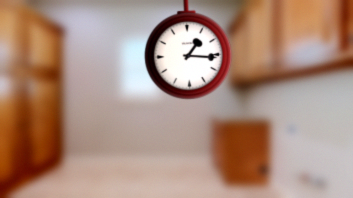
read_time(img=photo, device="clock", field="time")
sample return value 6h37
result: 1h16
